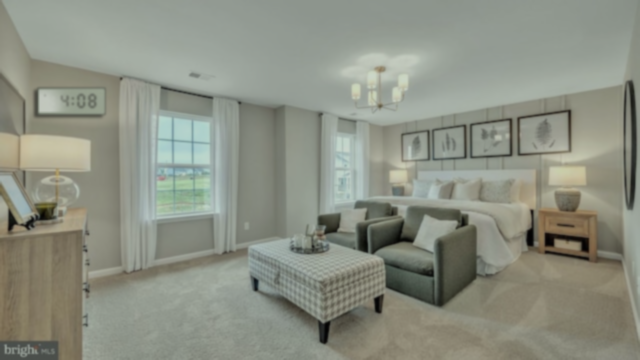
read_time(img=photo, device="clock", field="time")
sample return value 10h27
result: 4h08
